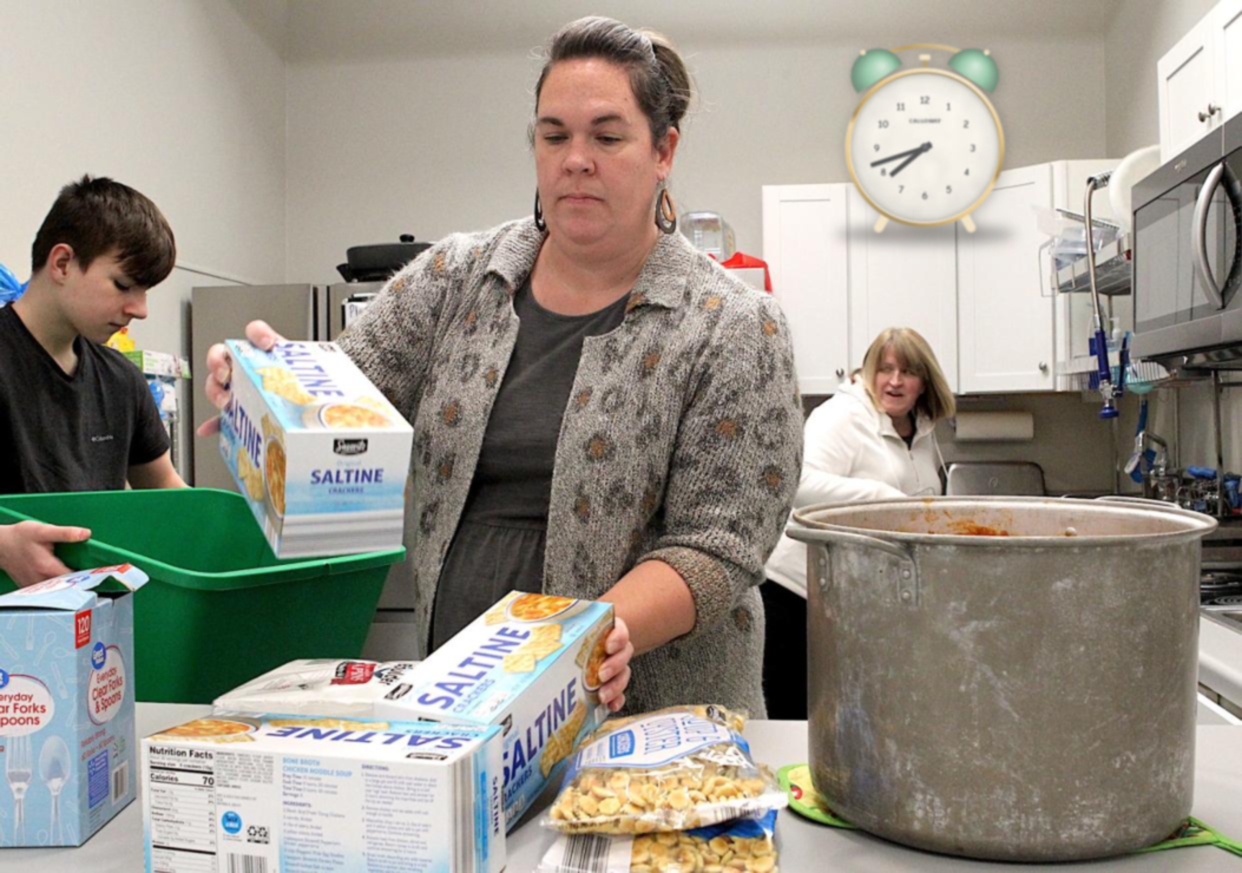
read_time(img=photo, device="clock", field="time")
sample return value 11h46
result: 7h42
